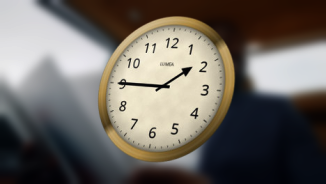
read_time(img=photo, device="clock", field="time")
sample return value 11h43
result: 1h45
